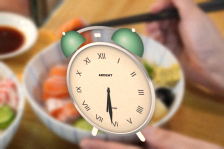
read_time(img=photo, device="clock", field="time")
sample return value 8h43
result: 6h31
